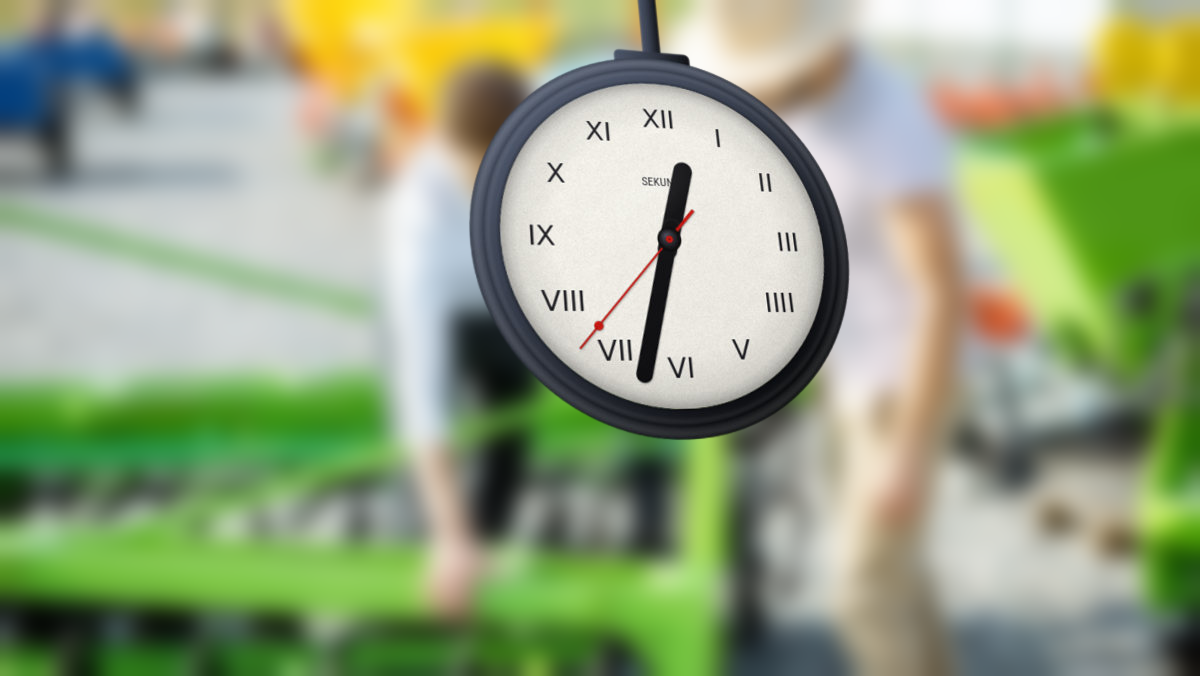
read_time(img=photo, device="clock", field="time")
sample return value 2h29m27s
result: 12h32m37s
